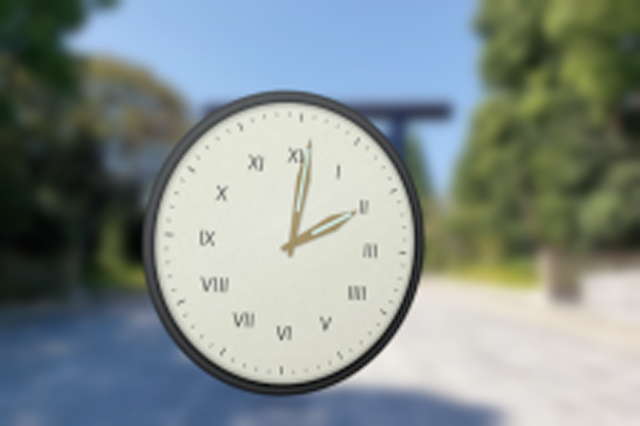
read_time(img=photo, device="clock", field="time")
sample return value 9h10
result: 2h01
